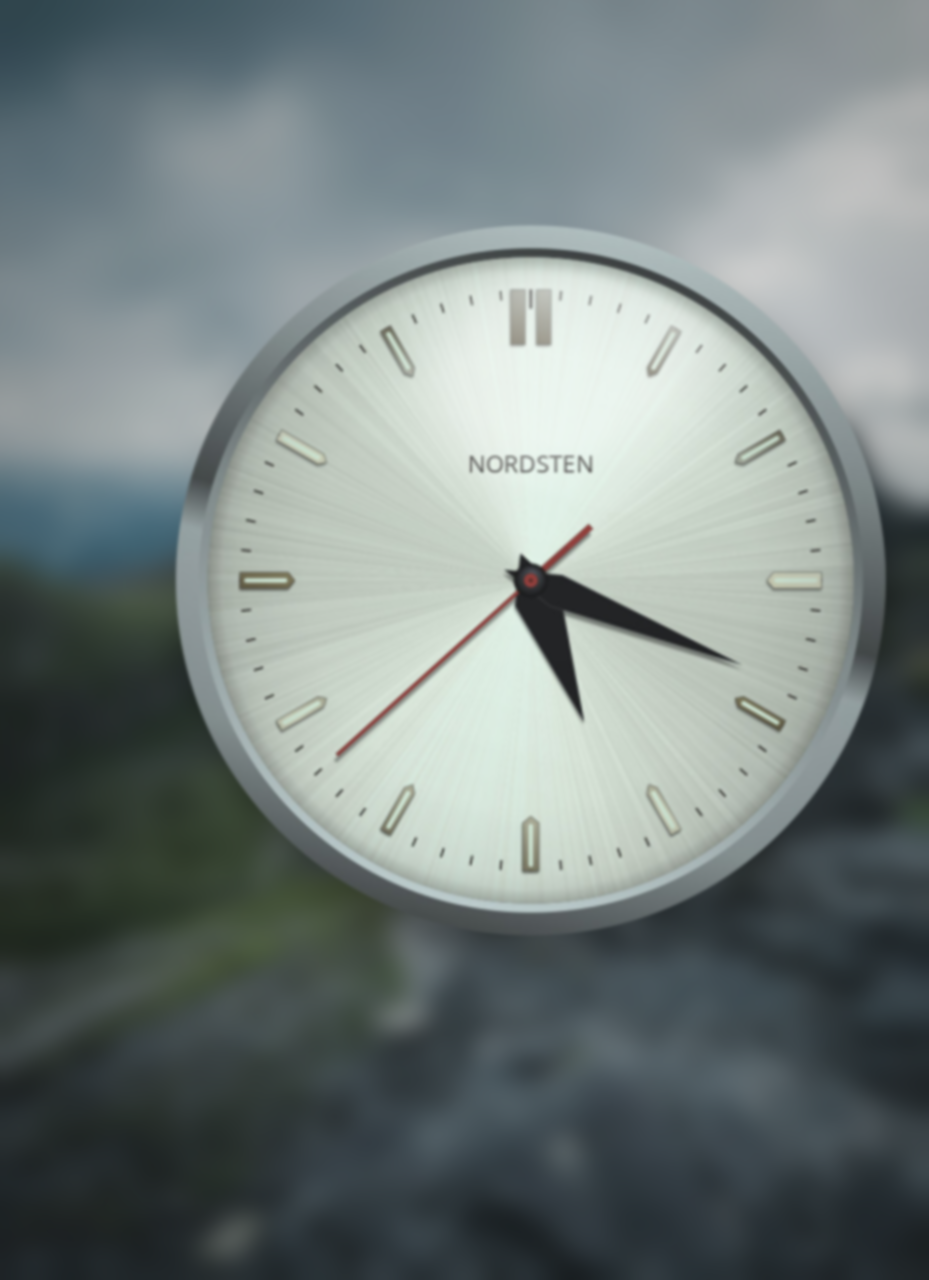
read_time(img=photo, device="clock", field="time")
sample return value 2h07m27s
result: 5h18m38s
